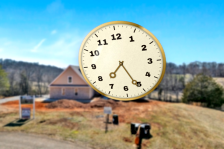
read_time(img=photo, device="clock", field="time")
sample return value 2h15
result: 7h26
